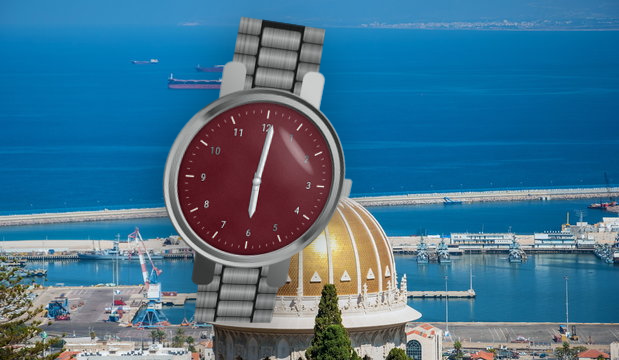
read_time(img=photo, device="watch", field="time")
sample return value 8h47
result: 6h01
